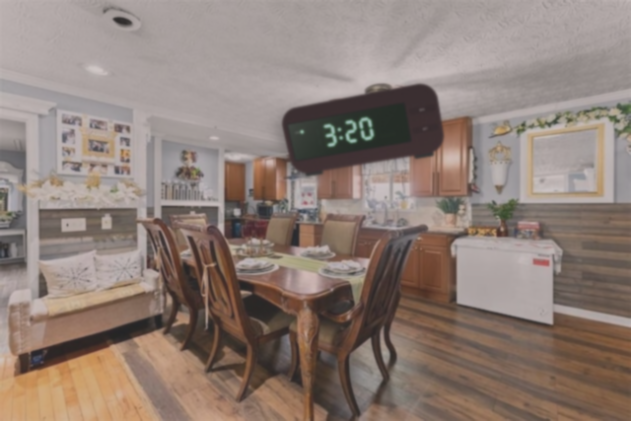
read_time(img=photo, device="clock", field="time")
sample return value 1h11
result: 3h20
